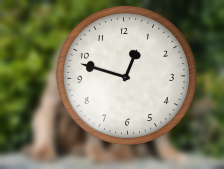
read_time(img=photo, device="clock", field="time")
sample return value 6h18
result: 12h48
